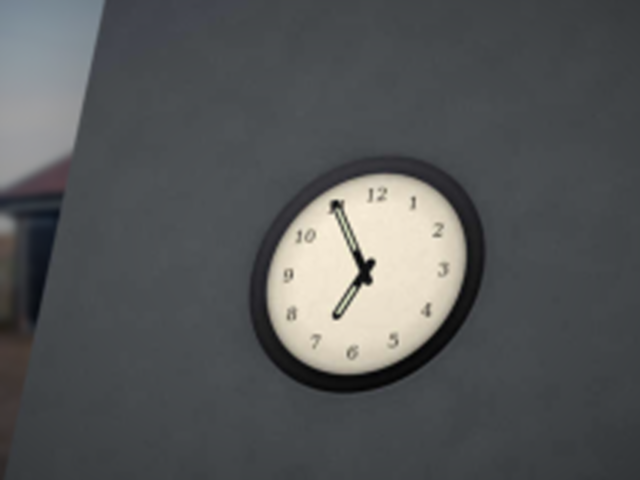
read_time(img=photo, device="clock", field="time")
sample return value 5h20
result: 6h55
